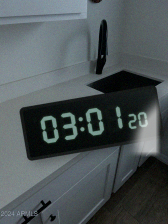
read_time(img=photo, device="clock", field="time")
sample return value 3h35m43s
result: 3h01m20s
